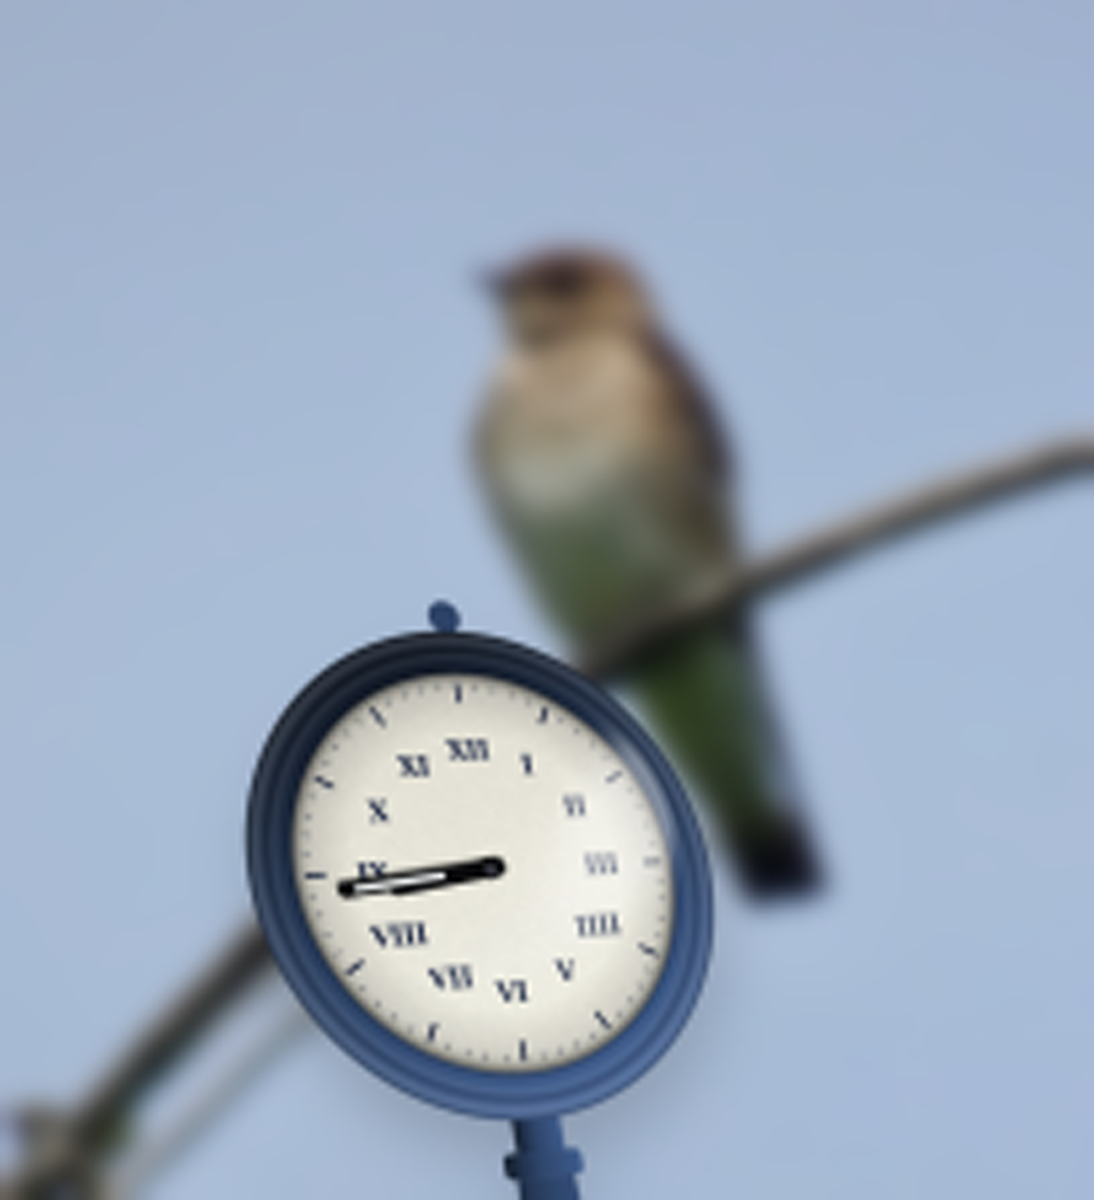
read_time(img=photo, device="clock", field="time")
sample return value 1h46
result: 8h44
